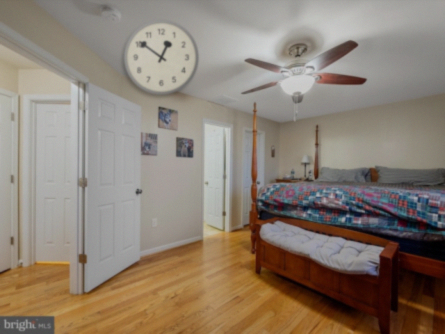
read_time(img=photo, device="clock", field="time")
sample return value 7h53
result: 12h51
